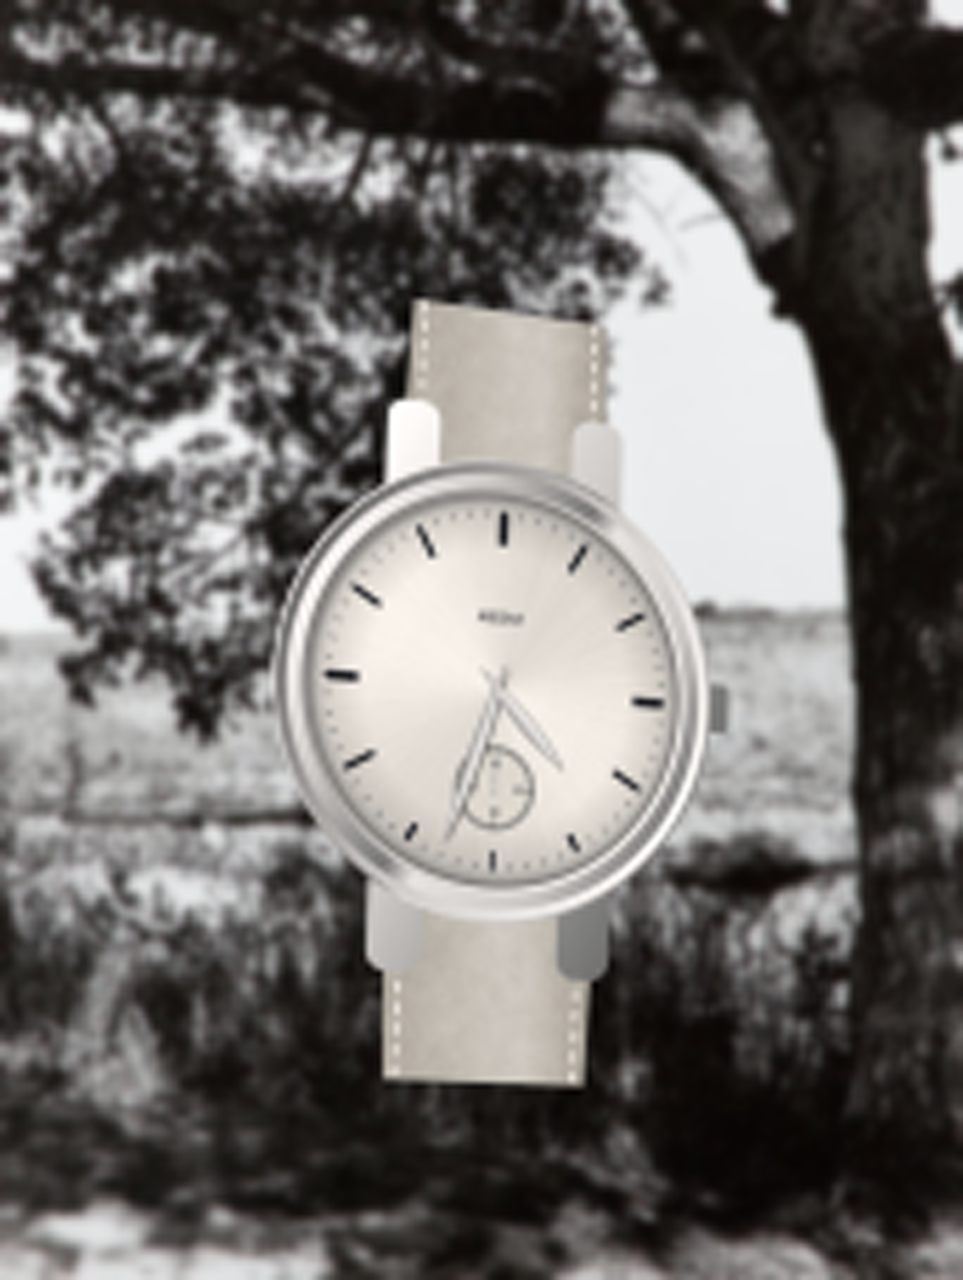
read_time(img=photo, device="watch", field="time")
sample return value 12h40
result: 4h33
